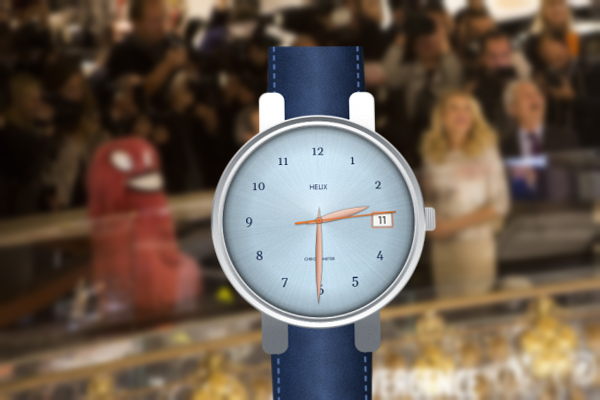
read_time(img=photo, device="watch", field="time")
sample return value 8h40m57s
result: 2h30m14s
